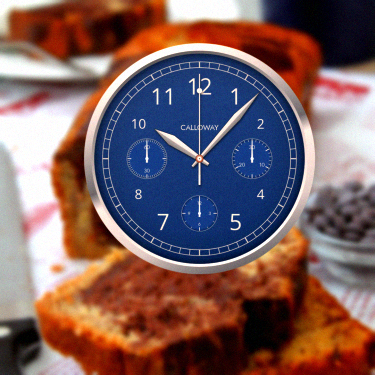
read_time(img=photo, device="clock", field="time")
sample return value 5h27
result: 10h07
